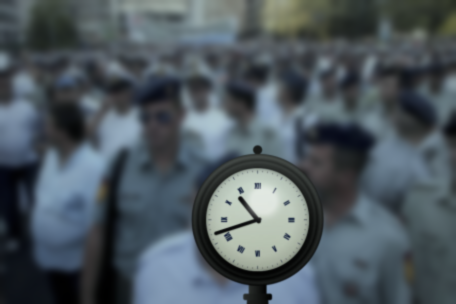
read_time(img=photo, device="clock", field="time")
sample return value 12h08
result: 10h42
